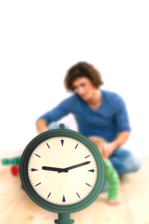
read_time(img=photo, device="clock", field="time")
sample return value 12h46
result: 9h12
